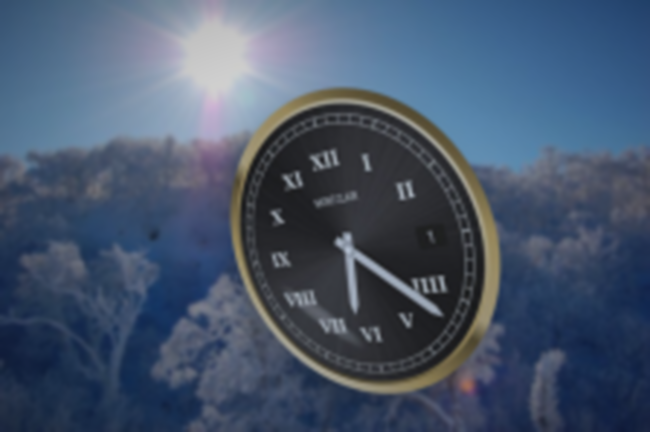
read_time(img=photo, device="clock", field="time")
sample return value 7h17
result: 6h22
